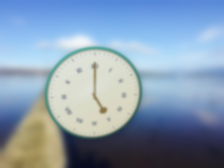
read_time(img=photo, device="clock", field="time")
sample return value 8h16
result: 5h00
